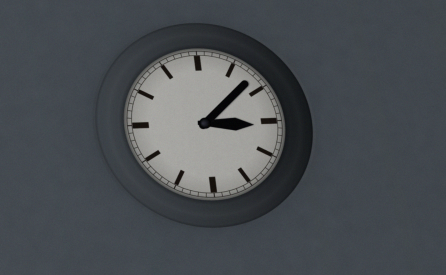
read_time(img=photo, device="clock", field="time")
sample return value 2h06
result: 3h08
